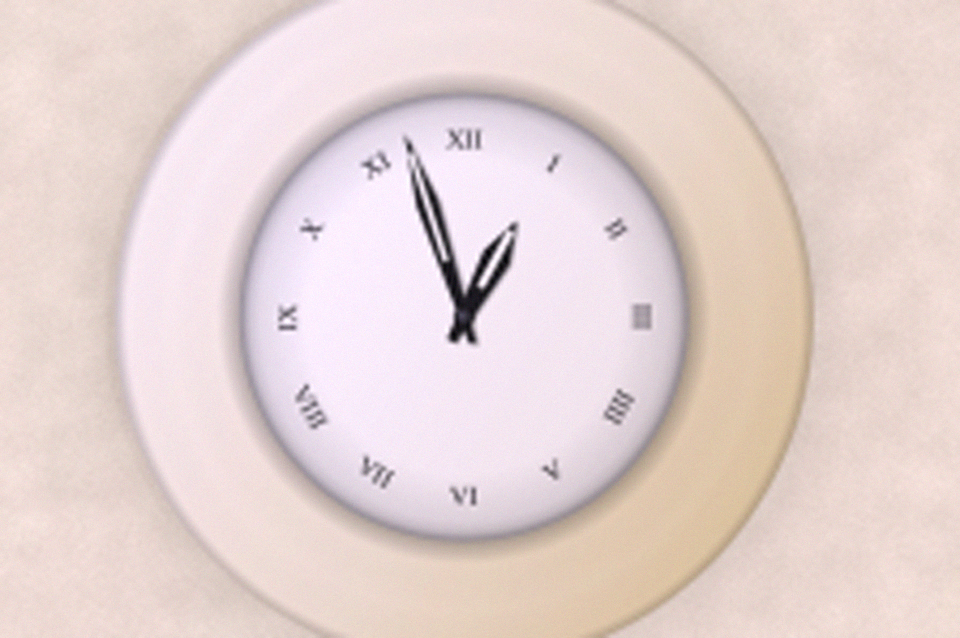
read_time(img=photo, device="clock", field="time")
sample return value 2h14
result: 12h57
